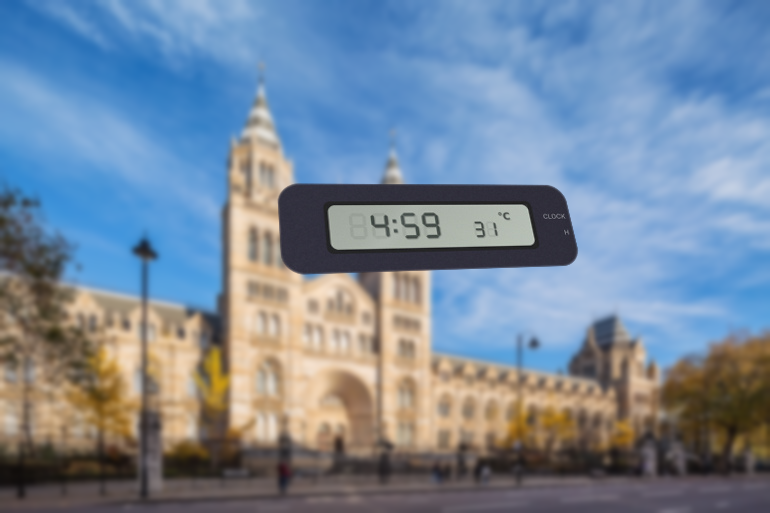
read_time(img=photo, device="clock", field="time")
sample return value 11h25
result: 4h59
